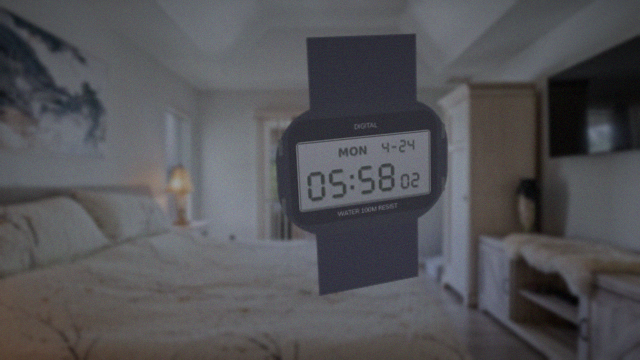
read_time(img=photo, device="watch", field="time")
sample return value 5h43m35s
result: 5h58m02s
